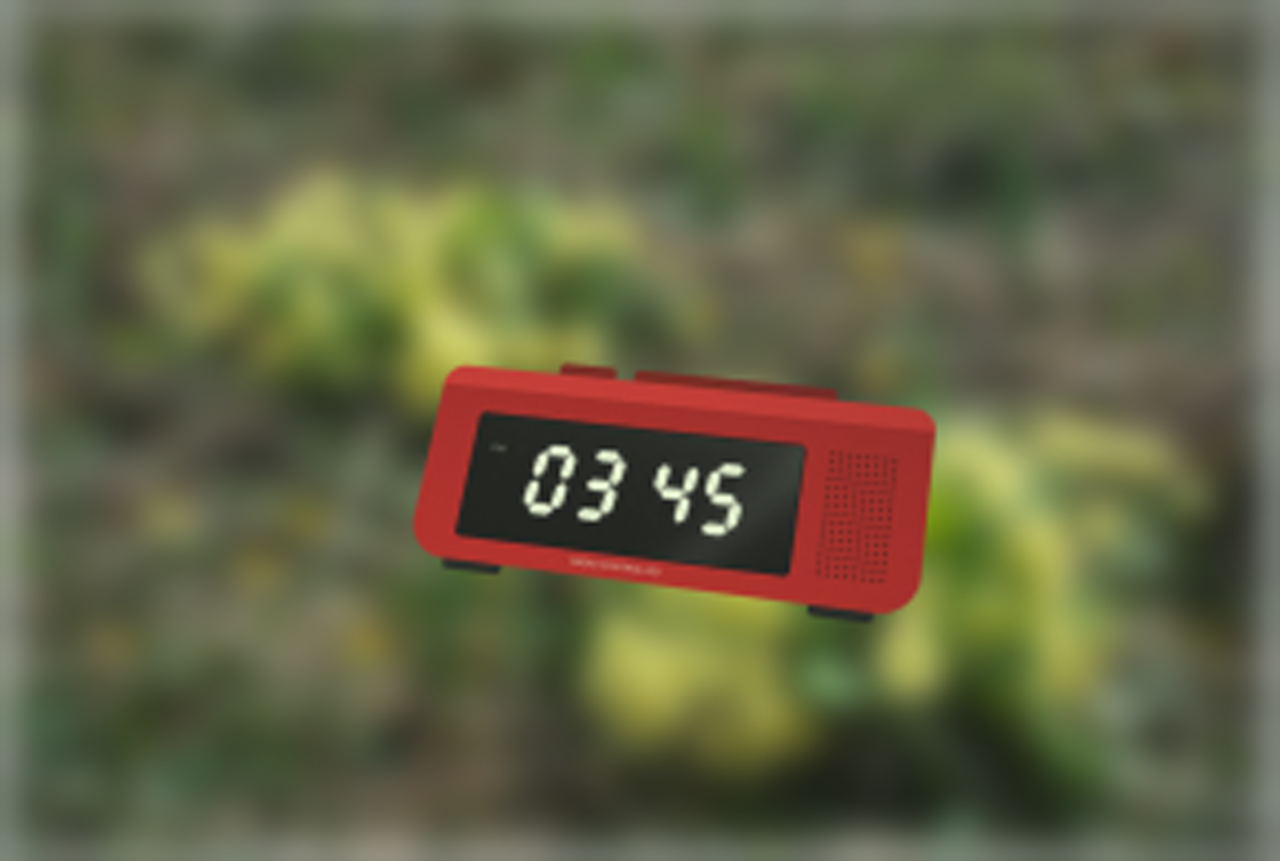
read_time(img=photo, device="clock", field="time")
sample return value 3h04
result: 3h45
